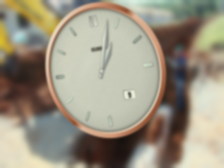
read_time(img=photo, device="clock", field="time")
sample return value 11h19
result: 1h03
